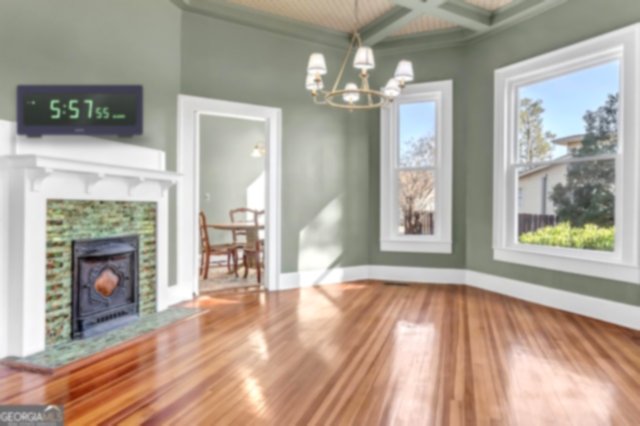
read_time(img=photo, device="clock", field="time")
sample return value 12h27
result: 5h57
